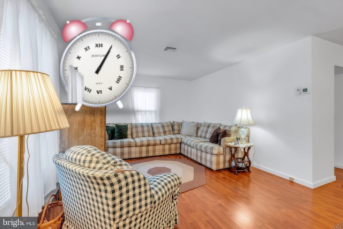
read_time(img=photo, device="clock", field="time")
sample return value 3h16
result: 1h05
